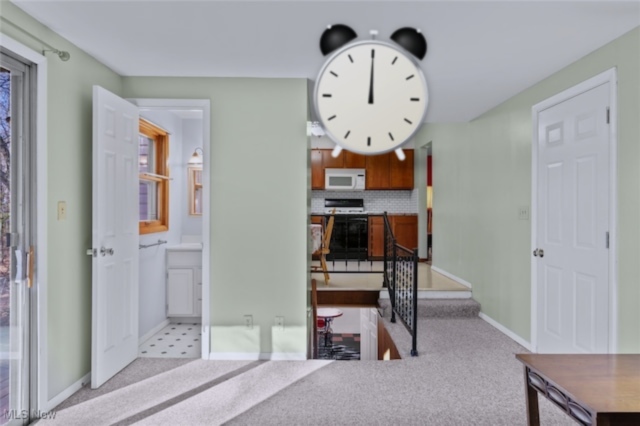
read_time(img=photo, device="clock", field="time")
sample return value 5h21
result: 12h00
